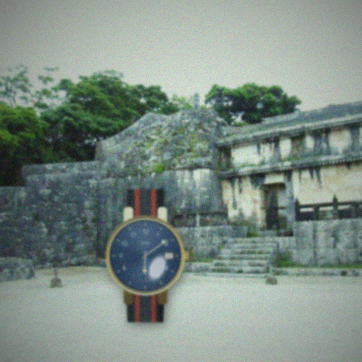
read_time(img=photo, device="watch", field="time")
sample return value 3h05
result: 6h09
